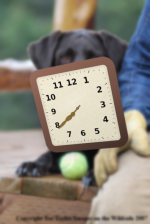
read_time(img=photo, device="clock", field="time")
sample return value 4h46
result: 7h39
